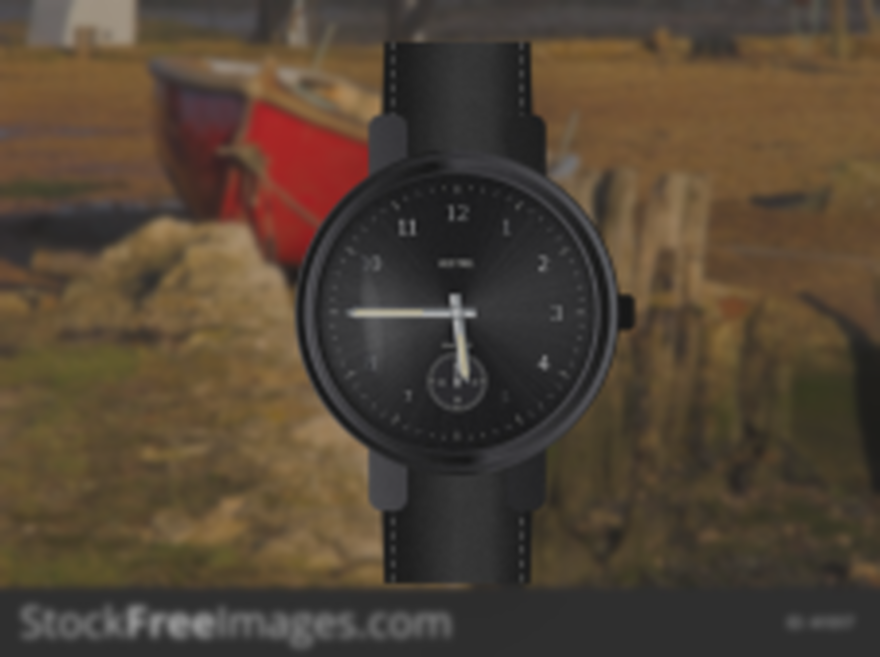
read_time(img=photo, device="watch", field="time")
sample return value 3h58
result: 5h45
